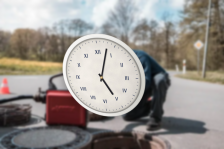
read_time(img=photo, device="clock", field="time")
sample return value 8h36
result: 5h03
